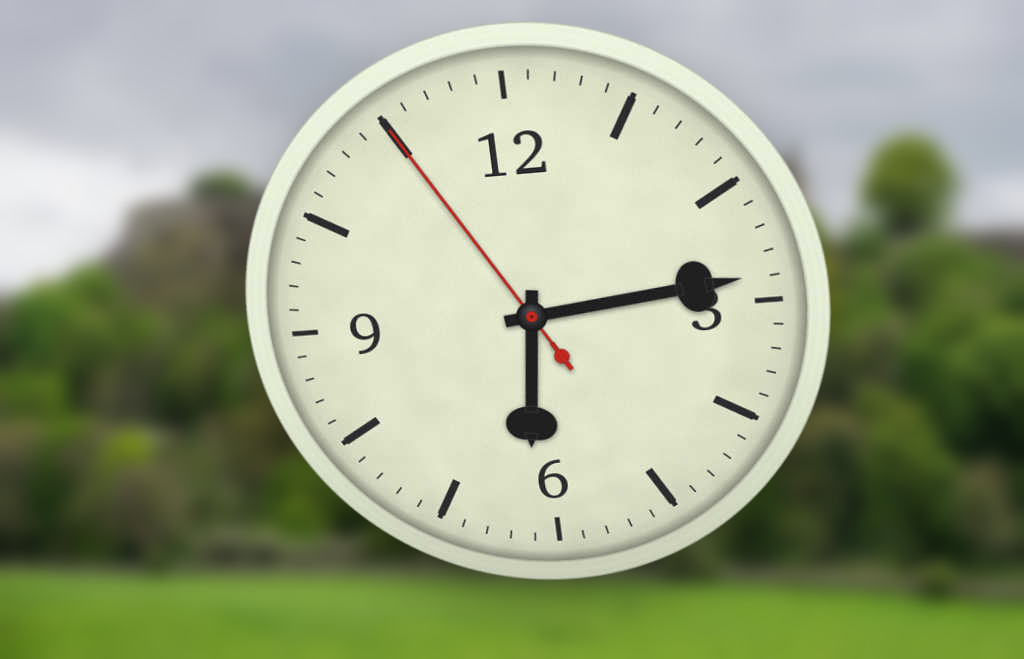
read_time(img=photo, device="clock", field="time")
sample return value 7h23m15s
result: 6h13m55s
